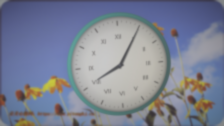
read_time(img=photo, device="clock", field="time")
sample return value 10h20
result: 8h05
